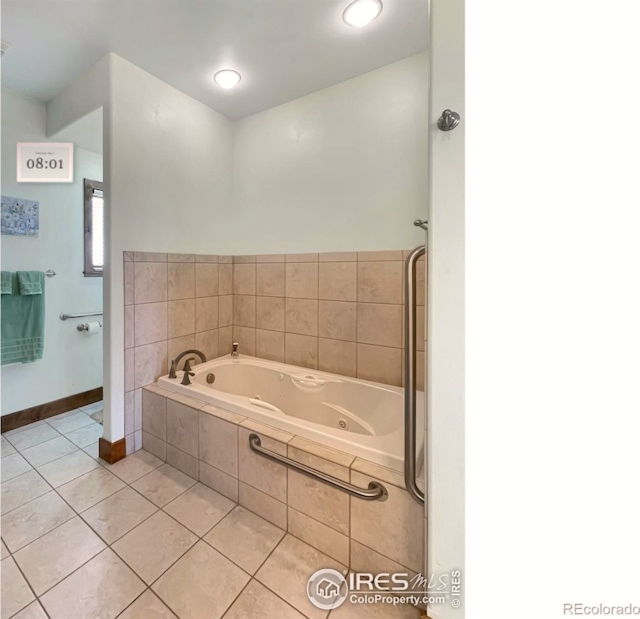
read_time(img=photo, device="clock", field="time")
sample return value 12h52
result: 8h01
